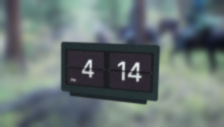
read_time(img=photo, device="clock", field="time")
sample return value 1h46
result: 4h14
